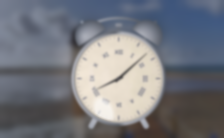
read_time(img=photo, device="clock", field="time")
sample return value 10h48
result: 8h08
